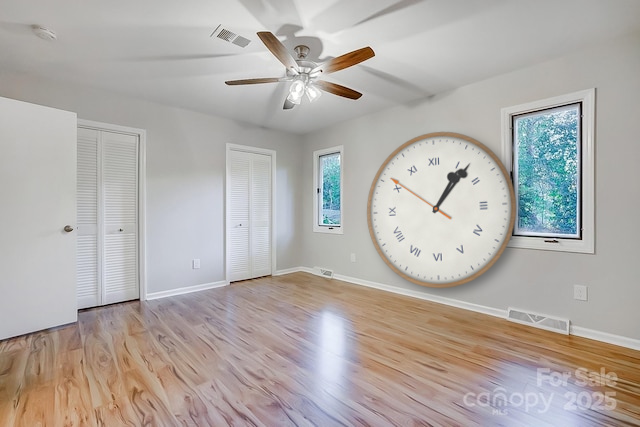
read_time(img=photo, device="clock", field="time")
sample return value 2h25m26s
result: 1h06m51s
